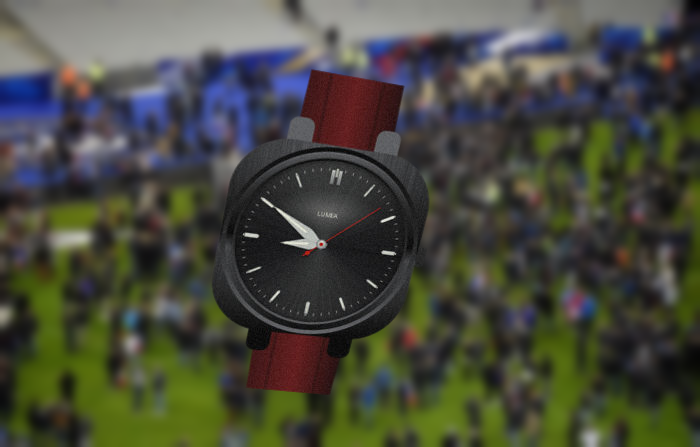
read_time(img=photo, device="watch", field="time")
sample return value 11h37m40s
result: 8h50m08s
